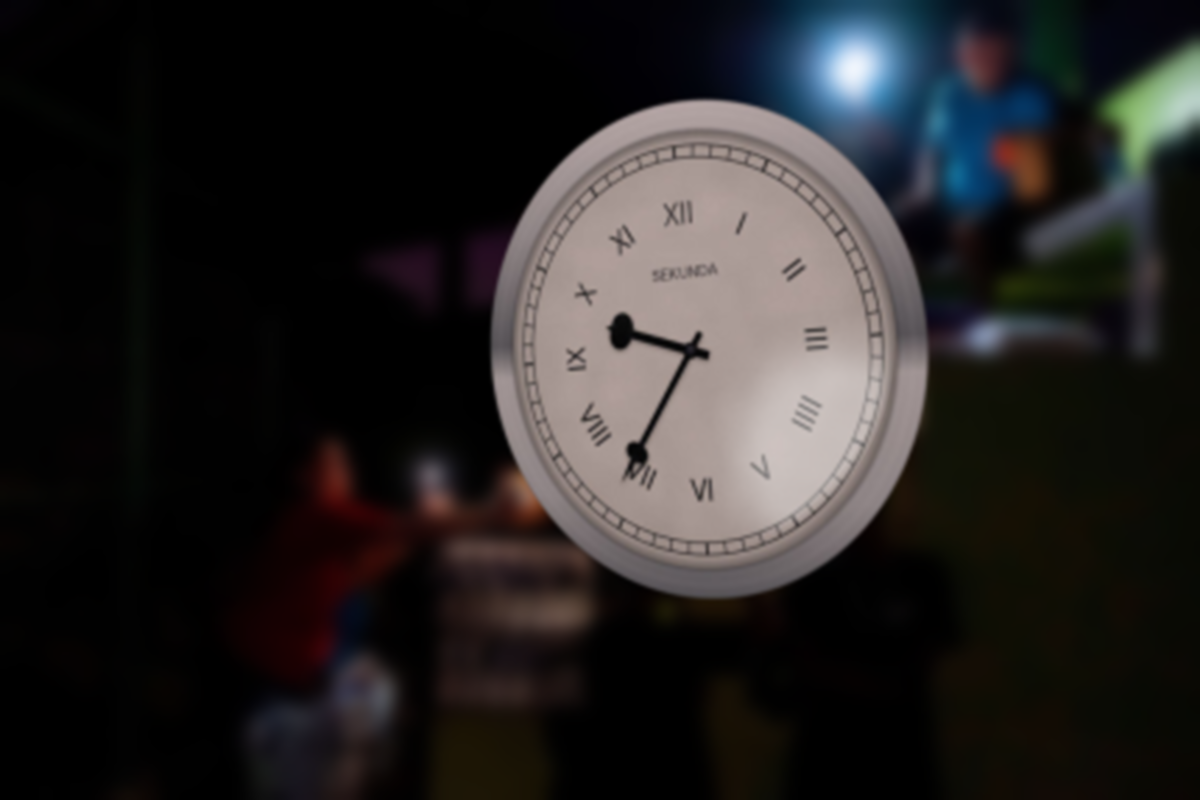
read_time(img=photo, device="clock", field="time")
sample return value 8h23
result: 9h36
